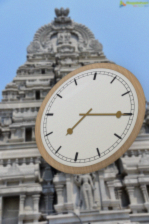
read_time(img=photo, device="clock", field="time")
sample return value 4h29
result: 7h15
